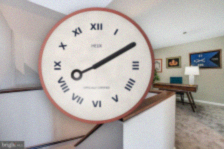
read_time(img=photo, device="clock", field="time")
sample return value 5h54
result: 8h10
